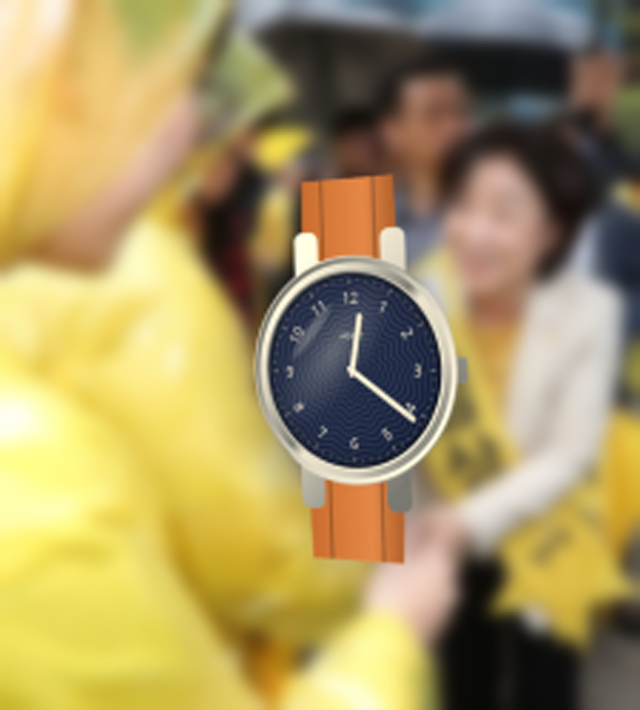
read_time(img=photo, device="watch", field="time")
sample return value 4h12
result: 12h21
